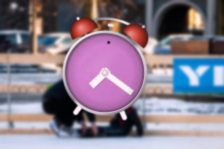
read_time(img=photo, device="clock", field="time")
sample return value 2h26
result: 7h20
